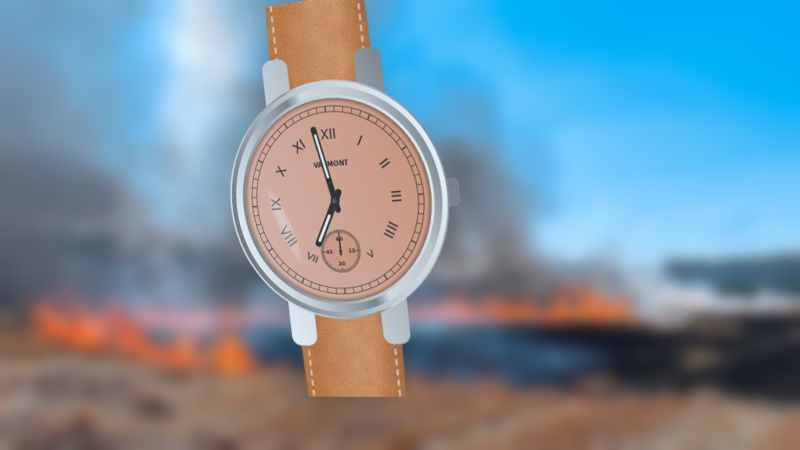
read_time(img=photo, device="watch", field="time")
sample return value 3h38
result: 6h58
